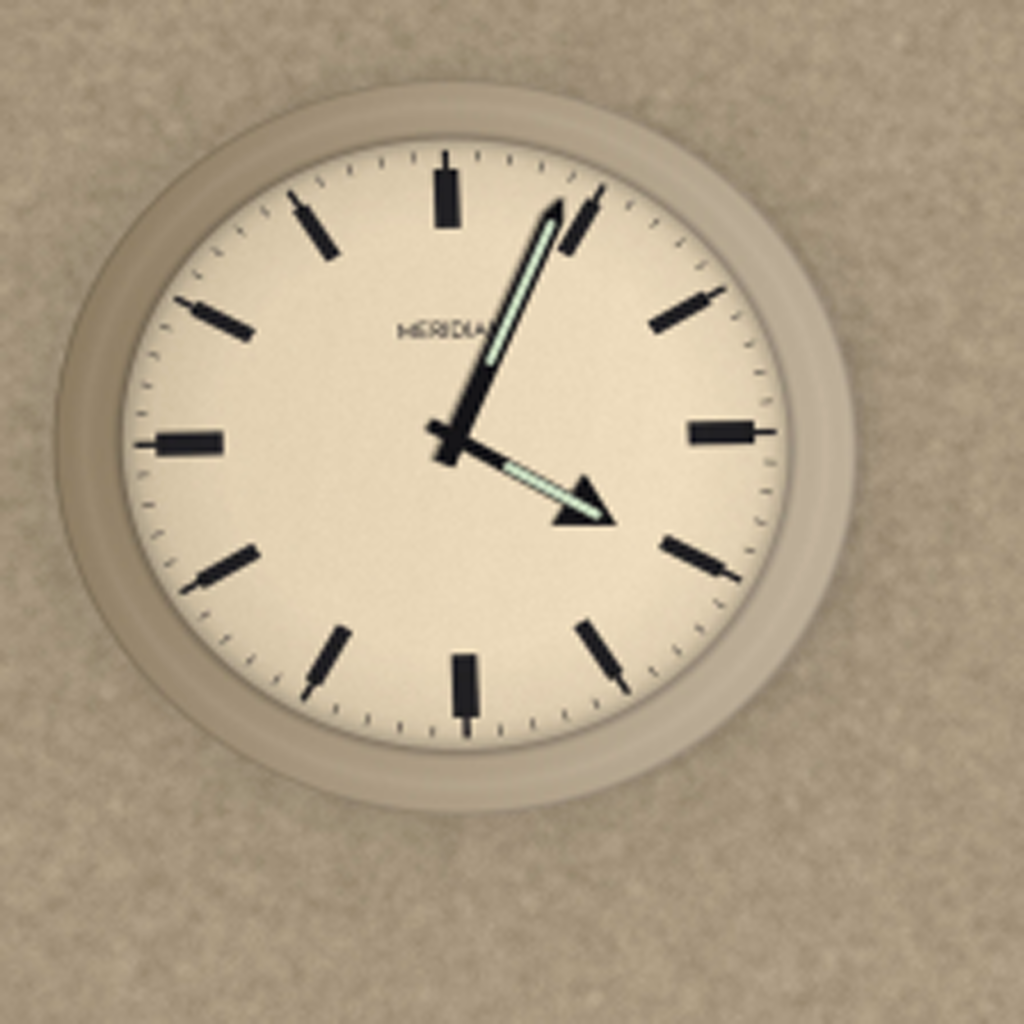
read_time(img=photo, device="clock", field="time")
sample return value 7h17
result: 4h04
